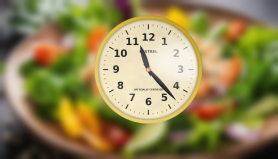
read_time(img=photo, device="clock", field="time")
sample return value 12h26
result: 11h23
